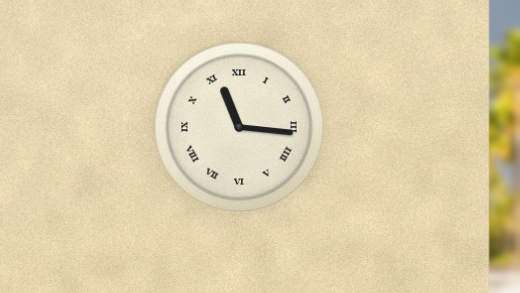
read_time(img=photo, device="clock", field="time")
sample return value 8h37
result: 11h16
